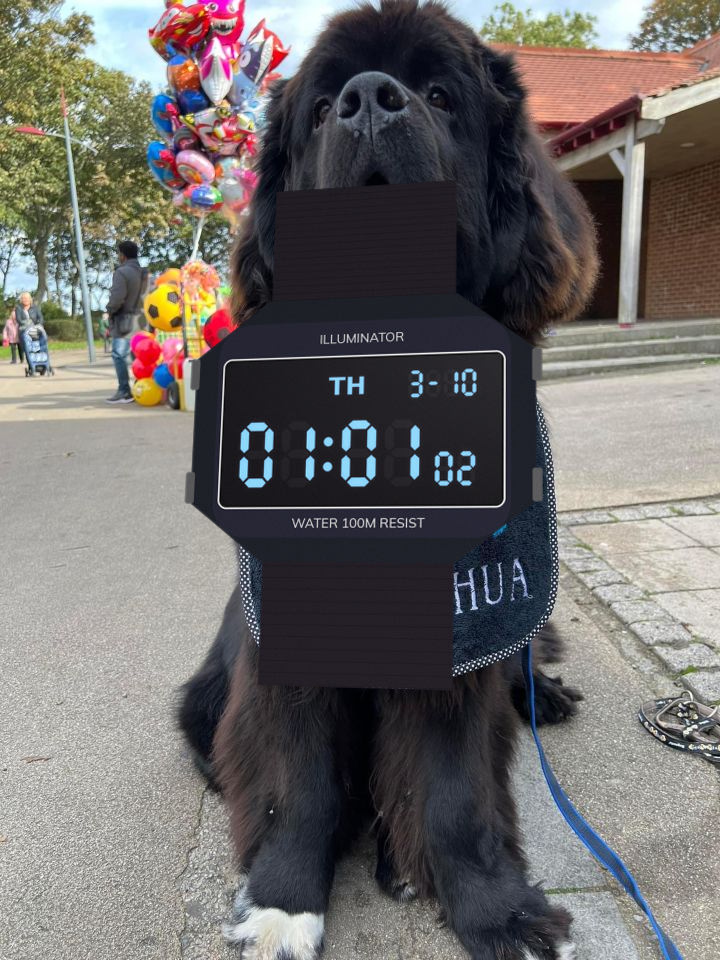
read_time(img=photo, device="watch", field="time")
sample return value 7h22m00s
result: 1h01m02s
